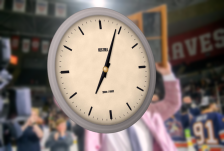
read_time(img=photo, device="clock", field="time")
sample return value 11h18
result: 7h04
